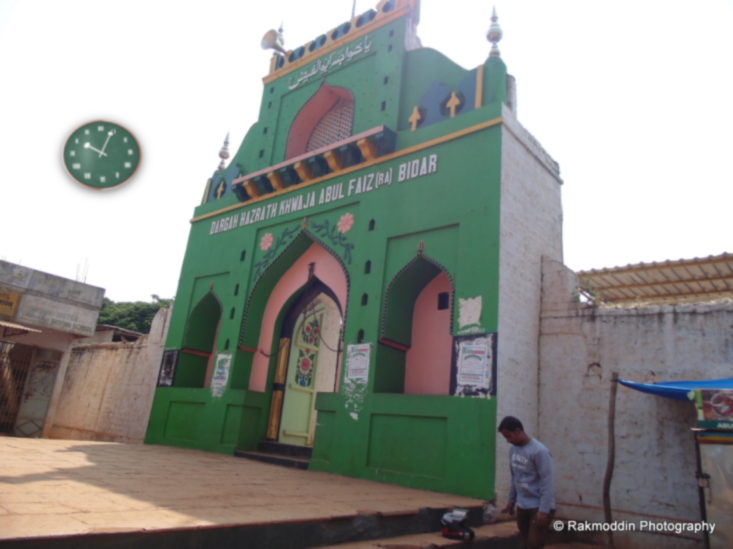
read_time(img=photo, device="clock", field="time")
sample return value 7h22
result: 10h04
